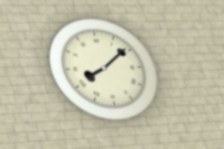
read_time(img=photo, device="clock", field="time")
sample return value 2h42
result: 8h09
